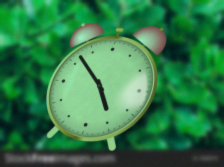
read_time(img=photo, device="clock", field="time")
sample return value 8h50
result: 4h52
